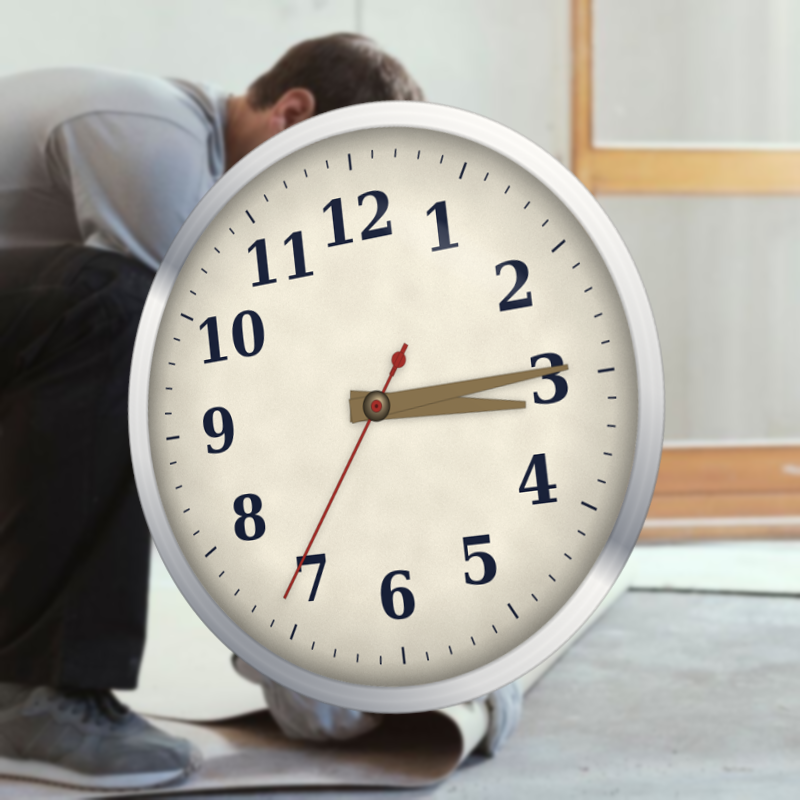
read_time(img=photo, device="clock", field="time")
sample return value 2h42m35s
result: 3h14m36s
